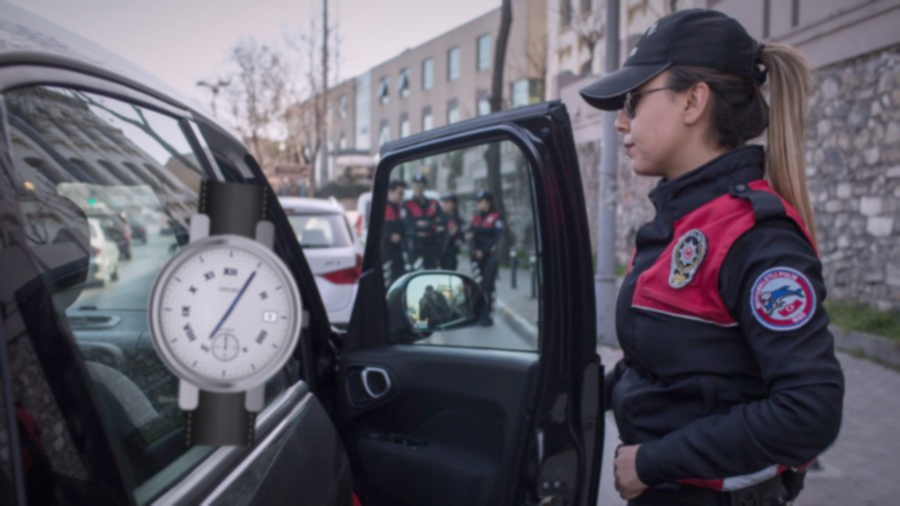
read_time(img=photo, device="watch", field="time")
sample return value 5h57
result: 7h05
